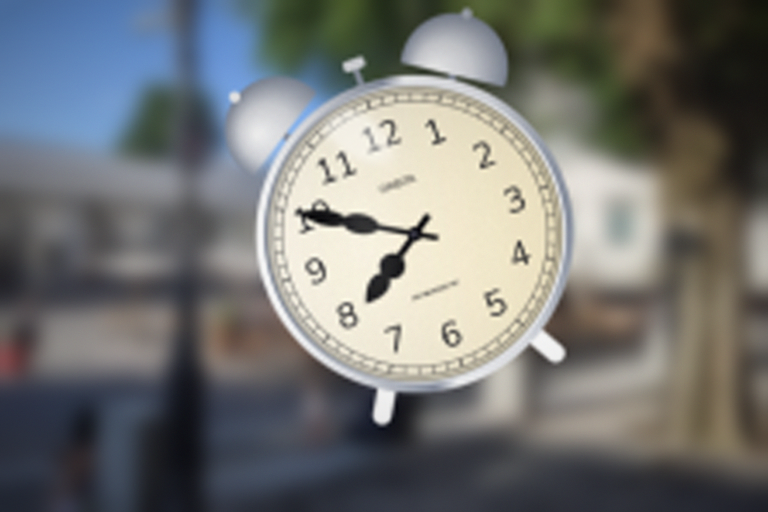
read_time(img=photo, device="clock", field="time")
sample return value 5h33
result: 7h50
